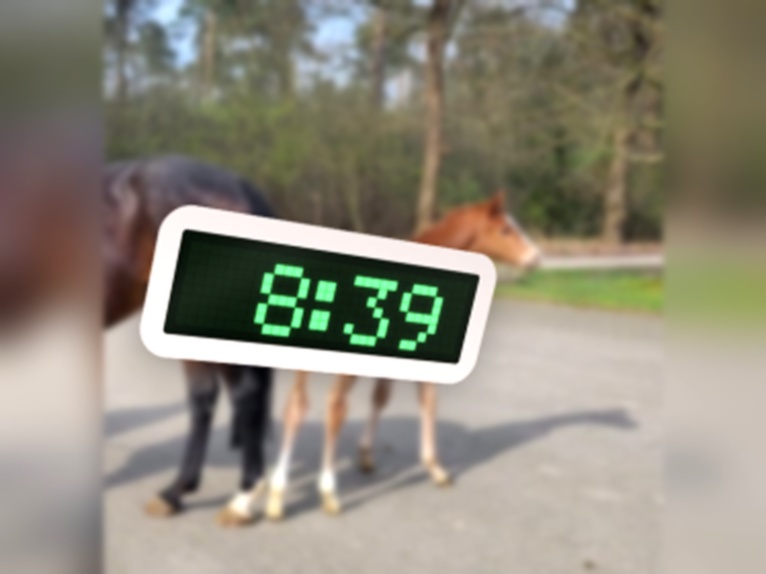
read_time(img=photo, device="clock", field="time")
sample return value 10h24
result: 8h39
